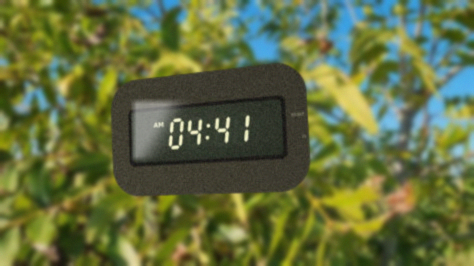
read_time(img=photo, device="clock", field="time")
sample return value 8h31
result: 4h41
